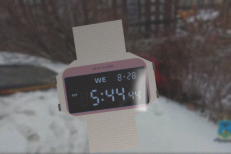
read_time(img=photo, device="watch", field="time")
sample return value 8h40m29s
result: 5h44m44s
